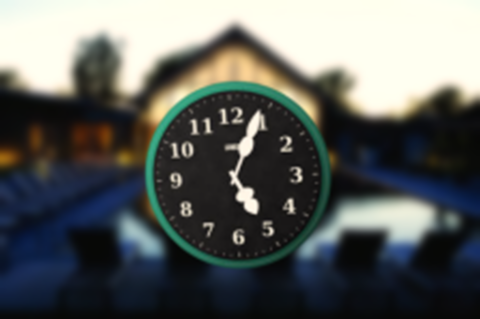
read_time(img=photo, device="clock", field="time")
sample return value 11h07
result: 5h04
